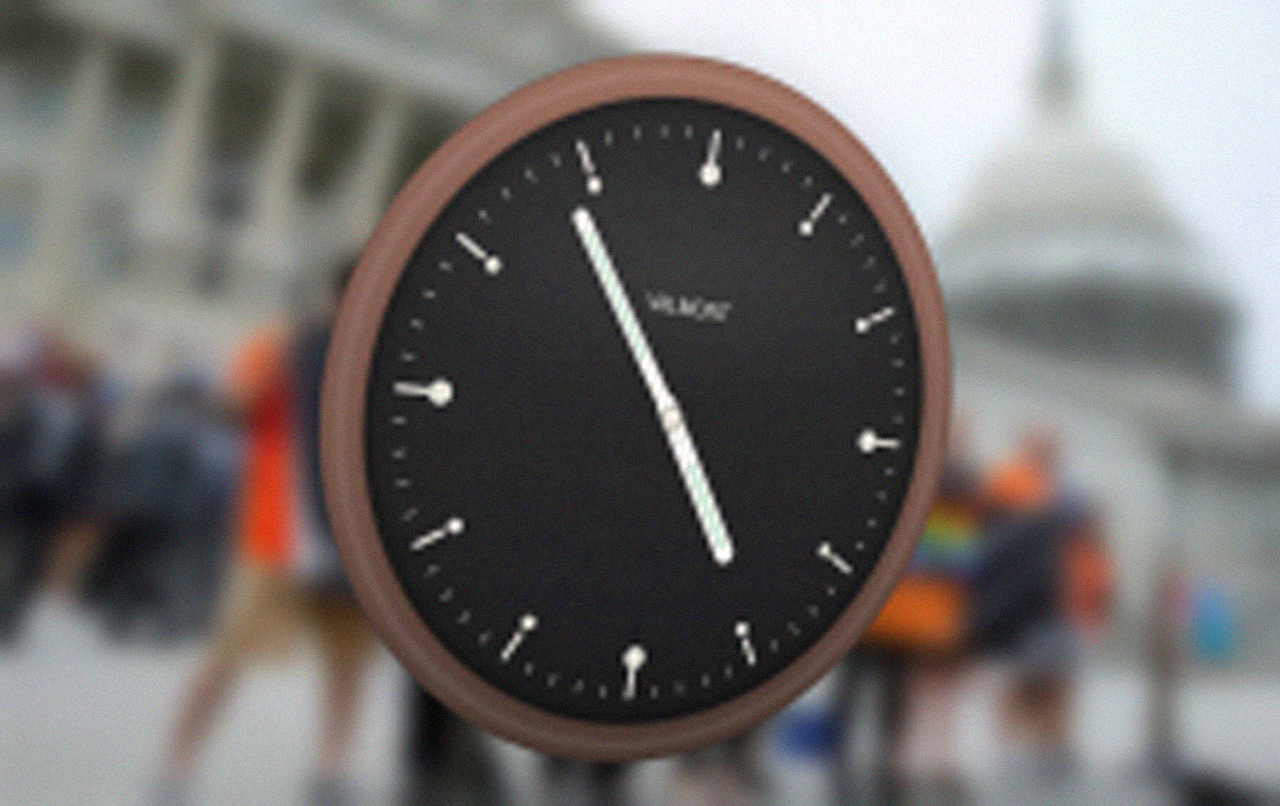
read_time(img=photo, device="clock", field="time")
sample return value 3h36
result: 4h54
